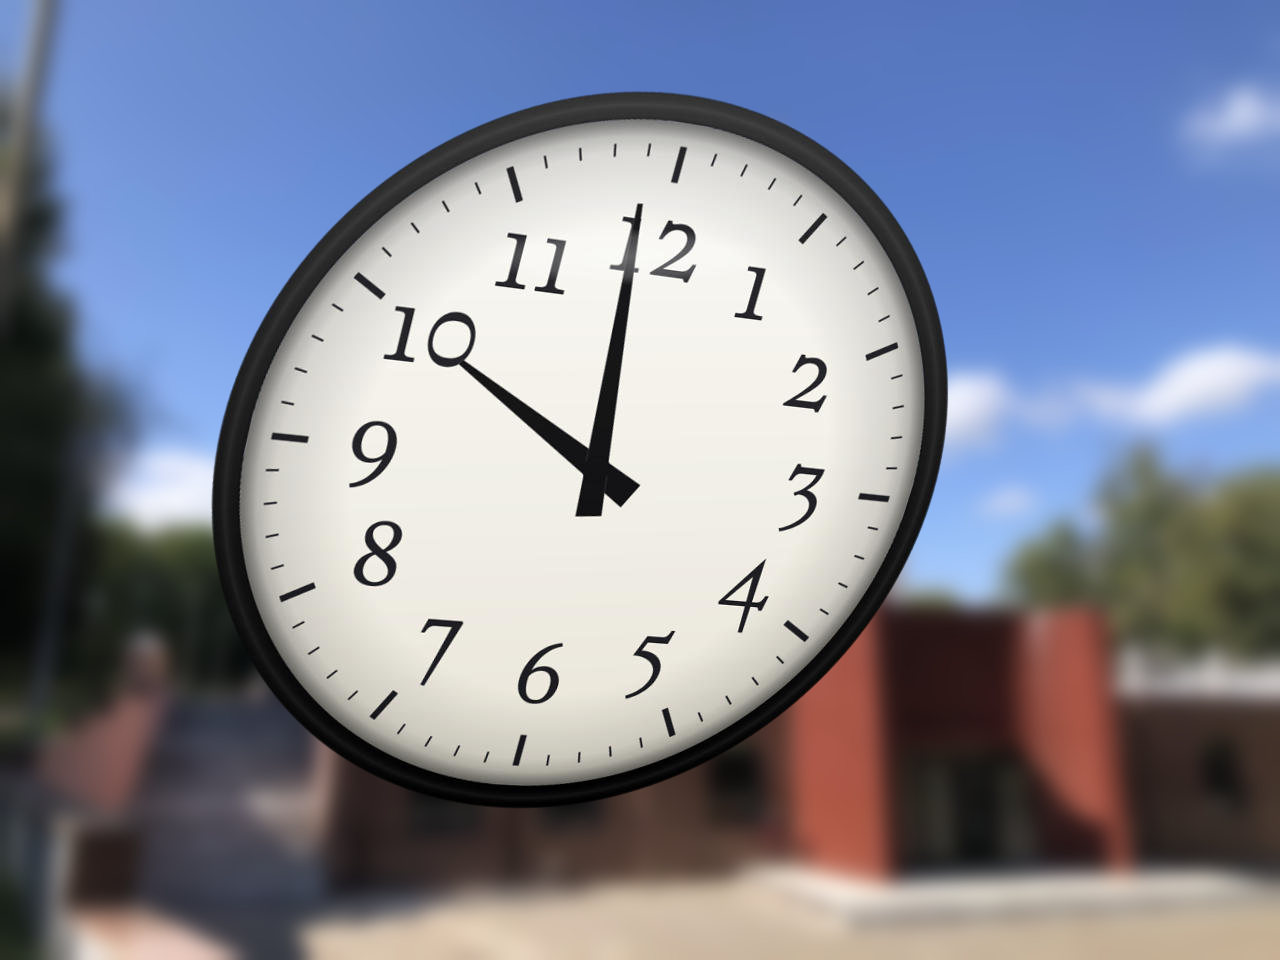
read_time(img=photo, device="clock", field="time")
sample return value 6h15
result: 9h59
